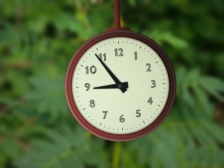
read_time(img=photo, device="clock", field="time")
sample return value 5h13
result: 8h54
